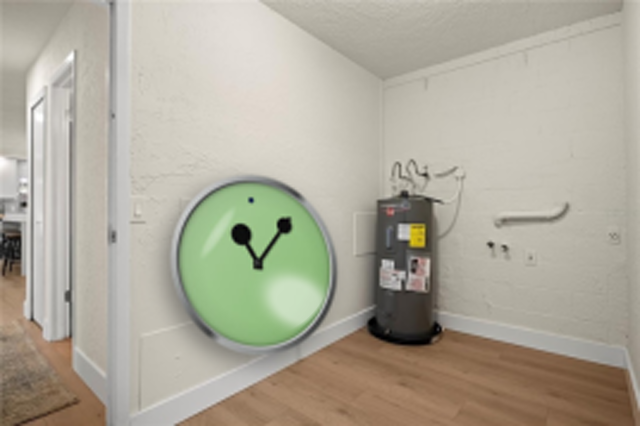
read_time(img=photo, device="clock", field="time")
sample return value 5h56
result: 11h07
